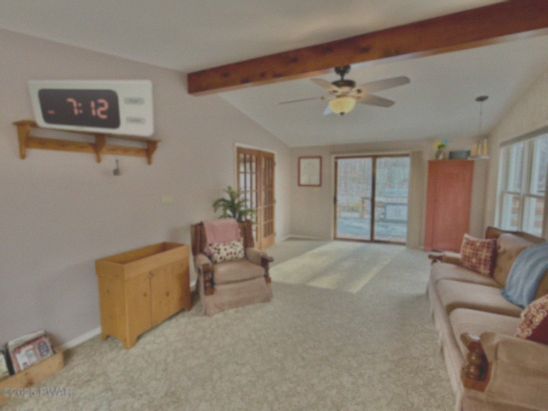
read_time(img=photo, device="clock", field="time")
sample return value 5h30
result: 7h12
